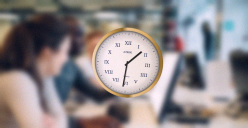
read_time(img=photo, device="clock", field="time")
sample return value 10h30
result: 1h31
